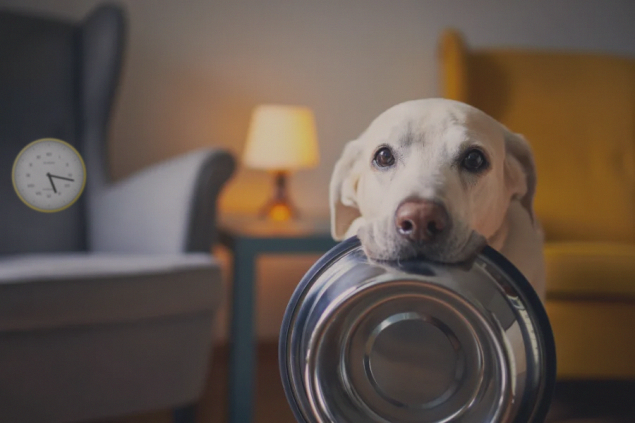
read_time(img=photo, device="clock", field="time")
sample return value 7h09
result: 5h17
